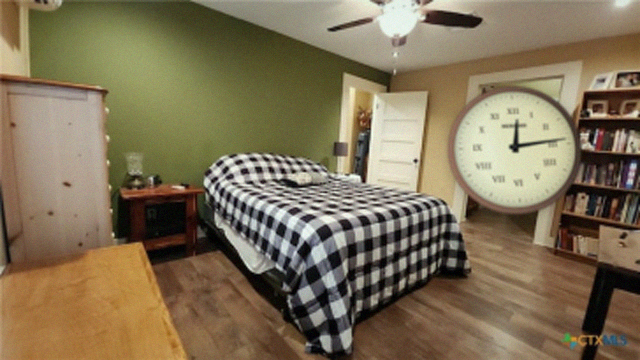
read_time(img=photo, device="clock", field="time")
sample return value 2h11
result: 12h14
